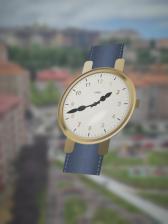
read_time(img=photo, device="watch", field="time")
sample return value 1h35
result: 1h42
